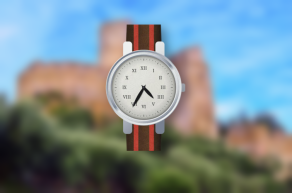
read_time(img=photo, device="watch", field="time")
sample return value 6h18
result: 4h35
